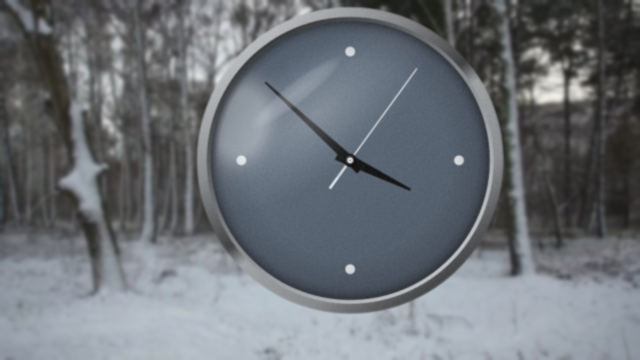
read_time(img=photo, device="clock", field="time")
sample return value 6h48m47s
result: 3h52m06s
